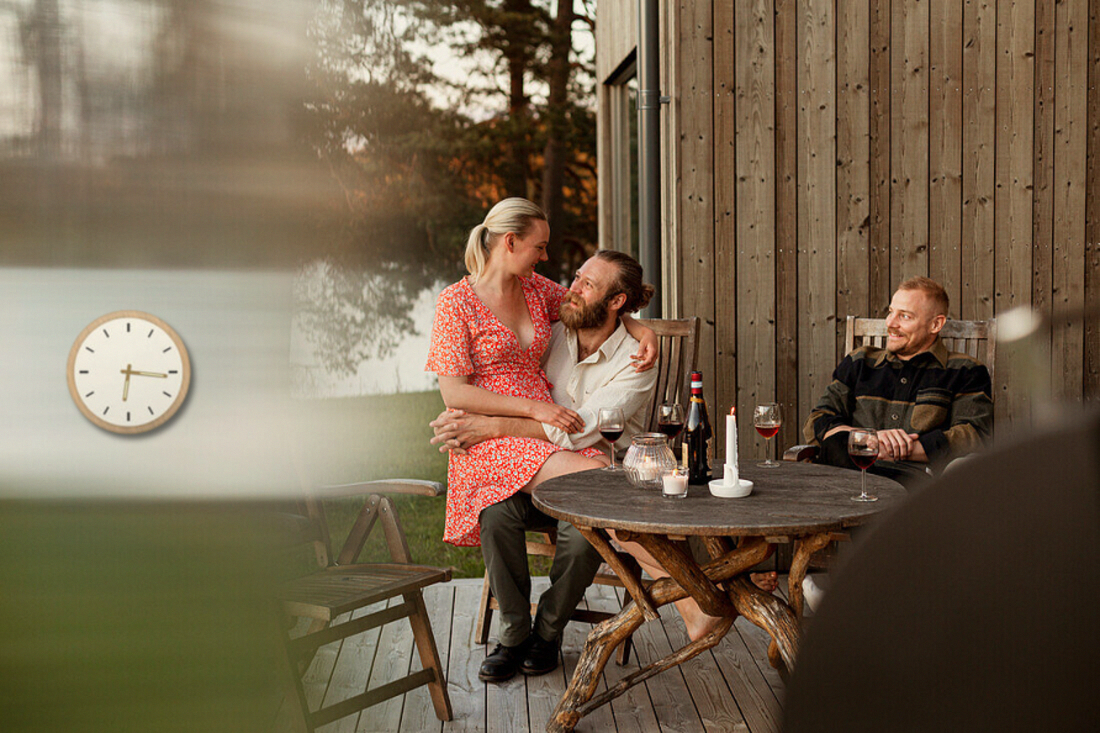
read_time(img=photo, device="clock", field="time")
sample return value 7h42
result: 6h16
